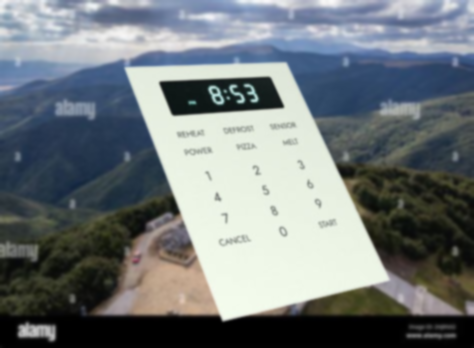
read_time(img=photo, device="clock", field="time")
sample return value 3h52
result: 8h53
